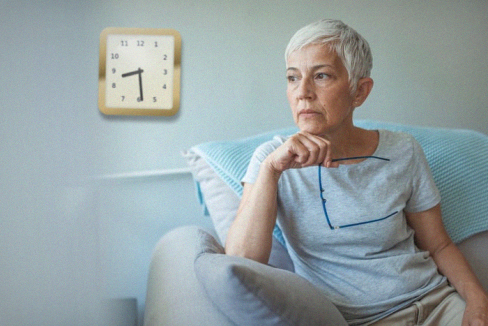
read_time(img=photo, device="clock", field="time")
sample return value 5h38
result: 8h29
